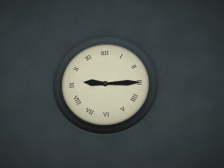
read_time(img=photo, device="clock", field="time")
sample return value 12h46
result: 9h15
